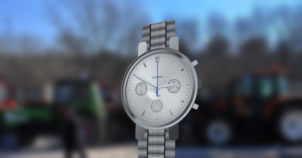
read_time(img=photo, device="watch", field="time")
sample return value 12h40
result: 2h50
